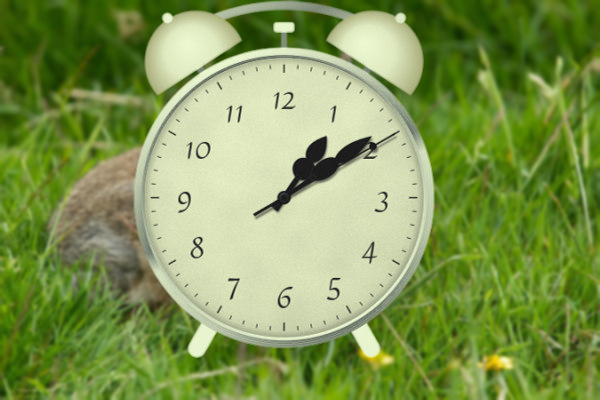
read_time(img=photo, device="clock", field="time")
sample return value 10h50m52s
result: 1h09m10s
